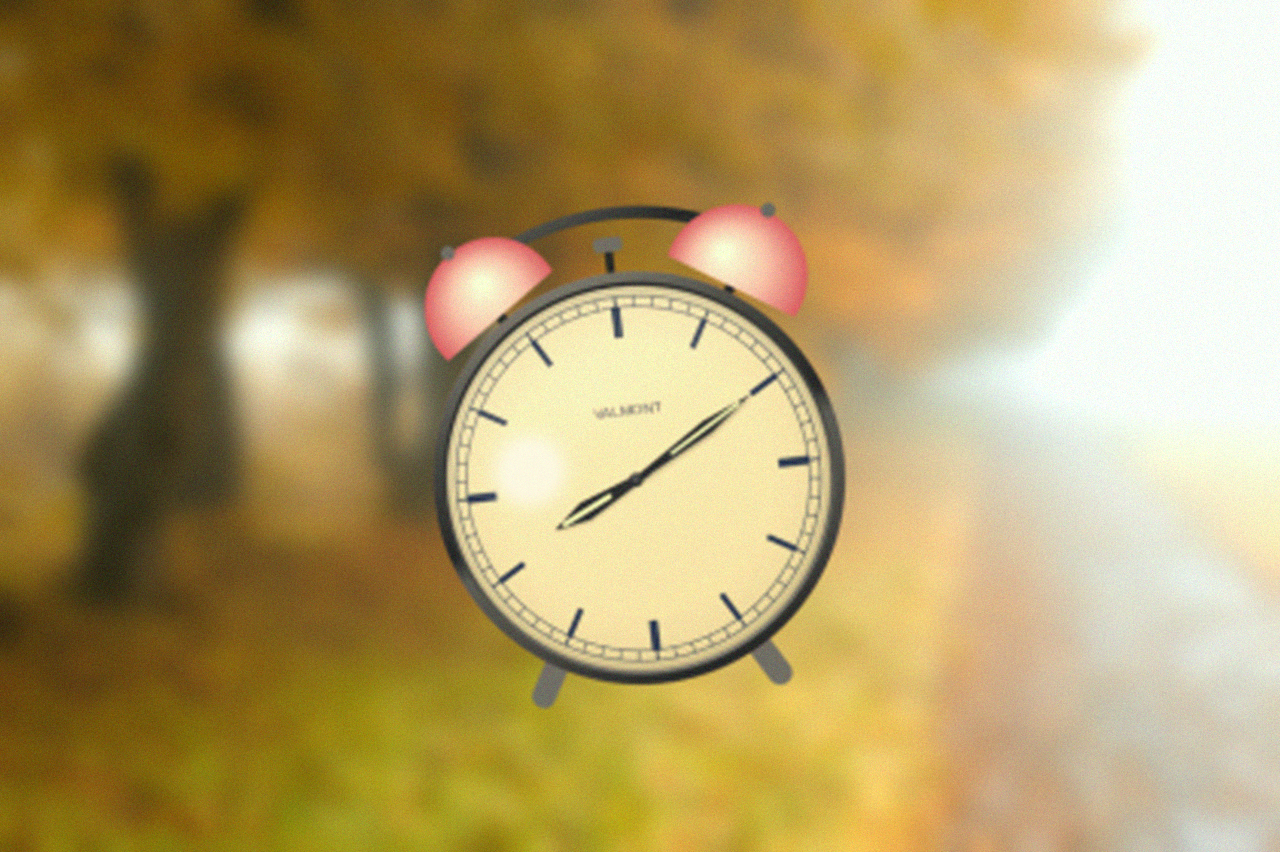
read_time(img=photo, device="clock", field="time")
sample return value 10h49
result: 8h10
